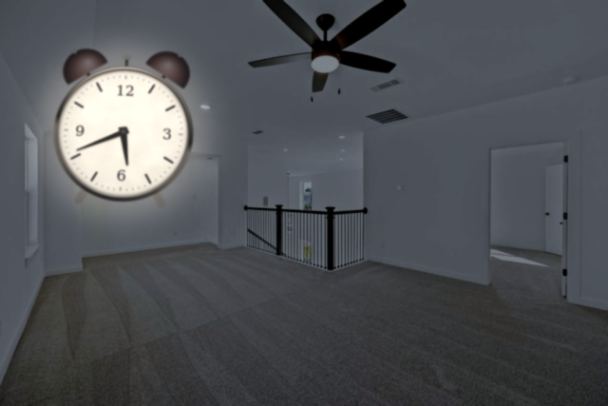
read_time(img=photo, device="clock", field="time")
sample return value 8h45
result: 5h41
